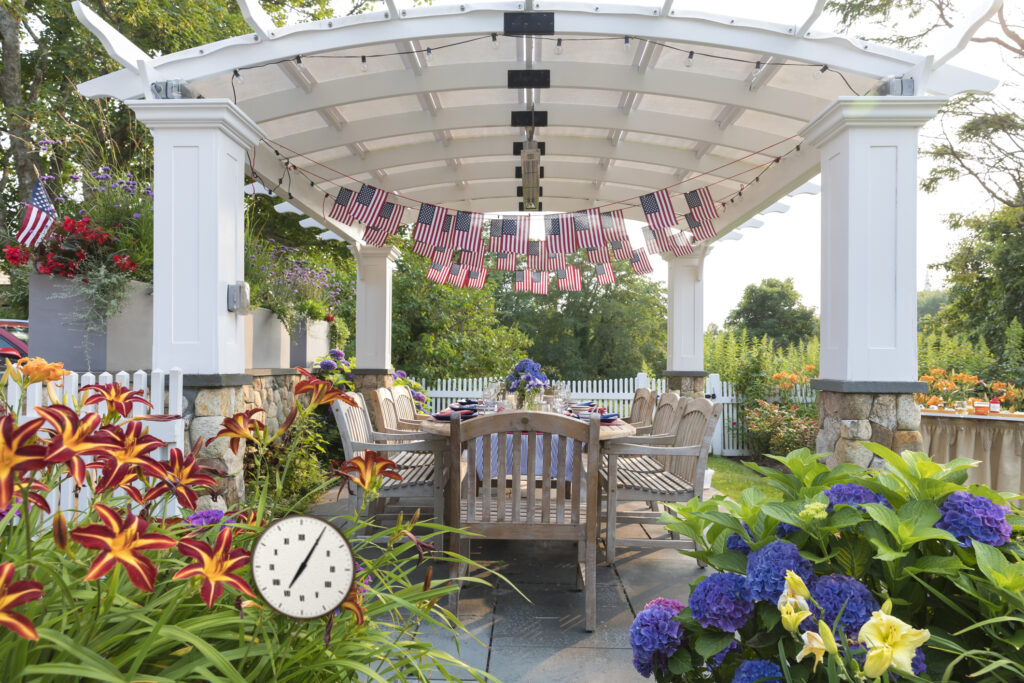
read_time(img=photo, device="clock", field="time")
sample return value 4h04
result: 7h05
